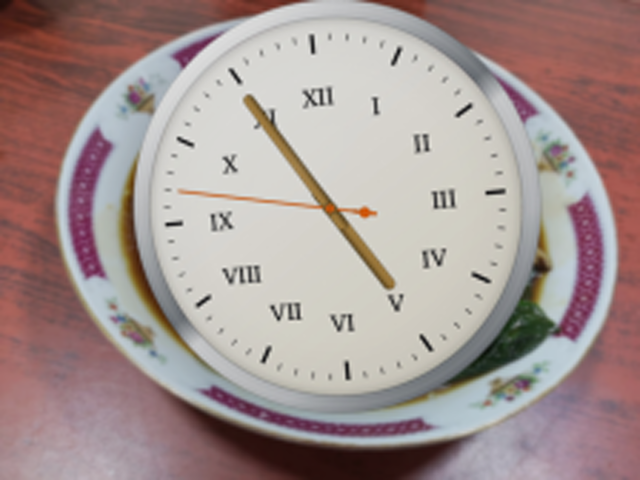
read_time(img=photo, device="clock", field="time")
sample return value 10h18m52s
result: 4h54m47s
